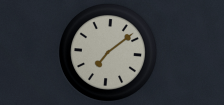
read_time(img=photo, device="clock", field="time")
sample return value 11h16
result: 7h08
